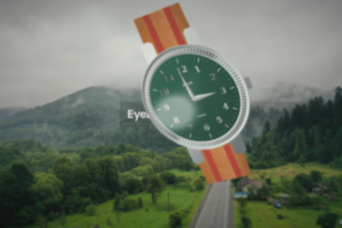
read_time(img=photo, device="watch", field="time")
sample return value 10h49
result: 2h59
